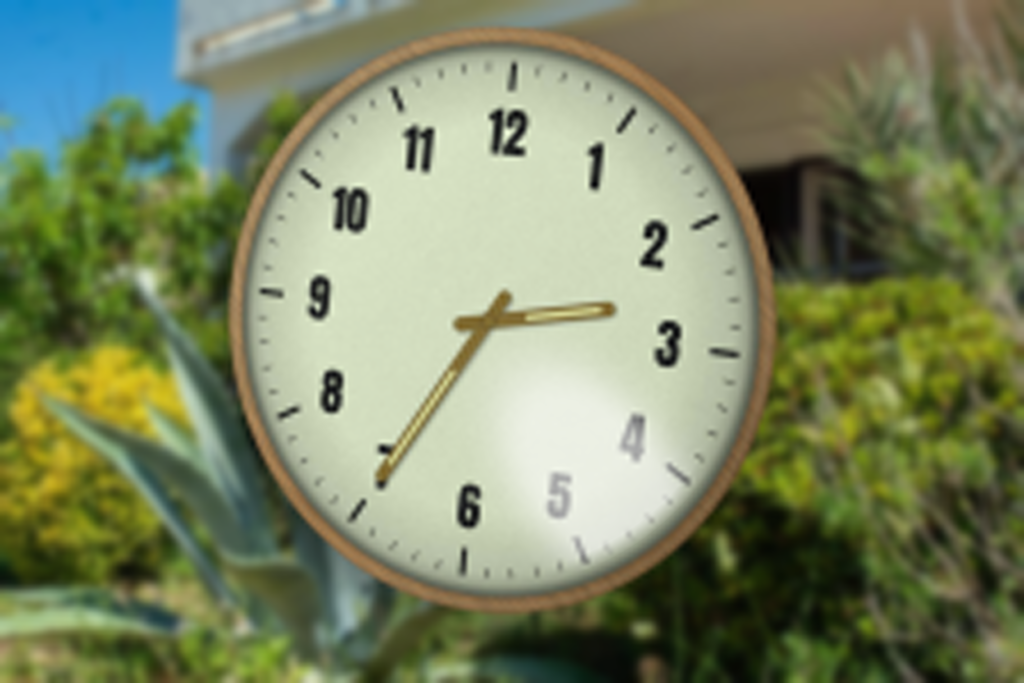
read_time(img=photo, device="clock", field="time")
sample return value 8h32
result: 2h35
